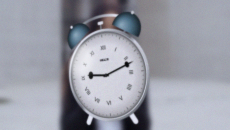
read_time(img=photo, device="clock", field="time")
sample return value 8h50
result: 9h12
